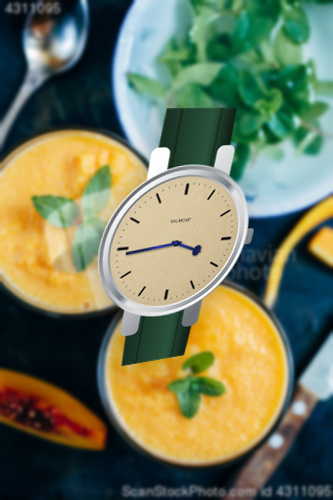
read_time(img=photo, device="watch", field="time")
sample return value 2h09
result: 3h44
